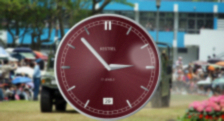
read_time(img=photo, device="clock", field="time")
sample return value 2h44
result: 2h53
